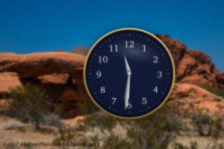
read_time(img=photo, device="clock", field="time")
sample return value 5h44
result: 11h31
